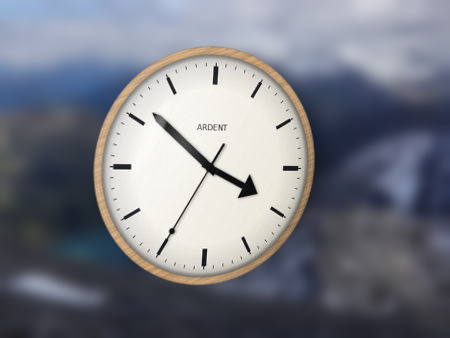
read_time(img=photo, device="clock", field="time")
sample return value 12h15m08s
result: 3h51m35s
